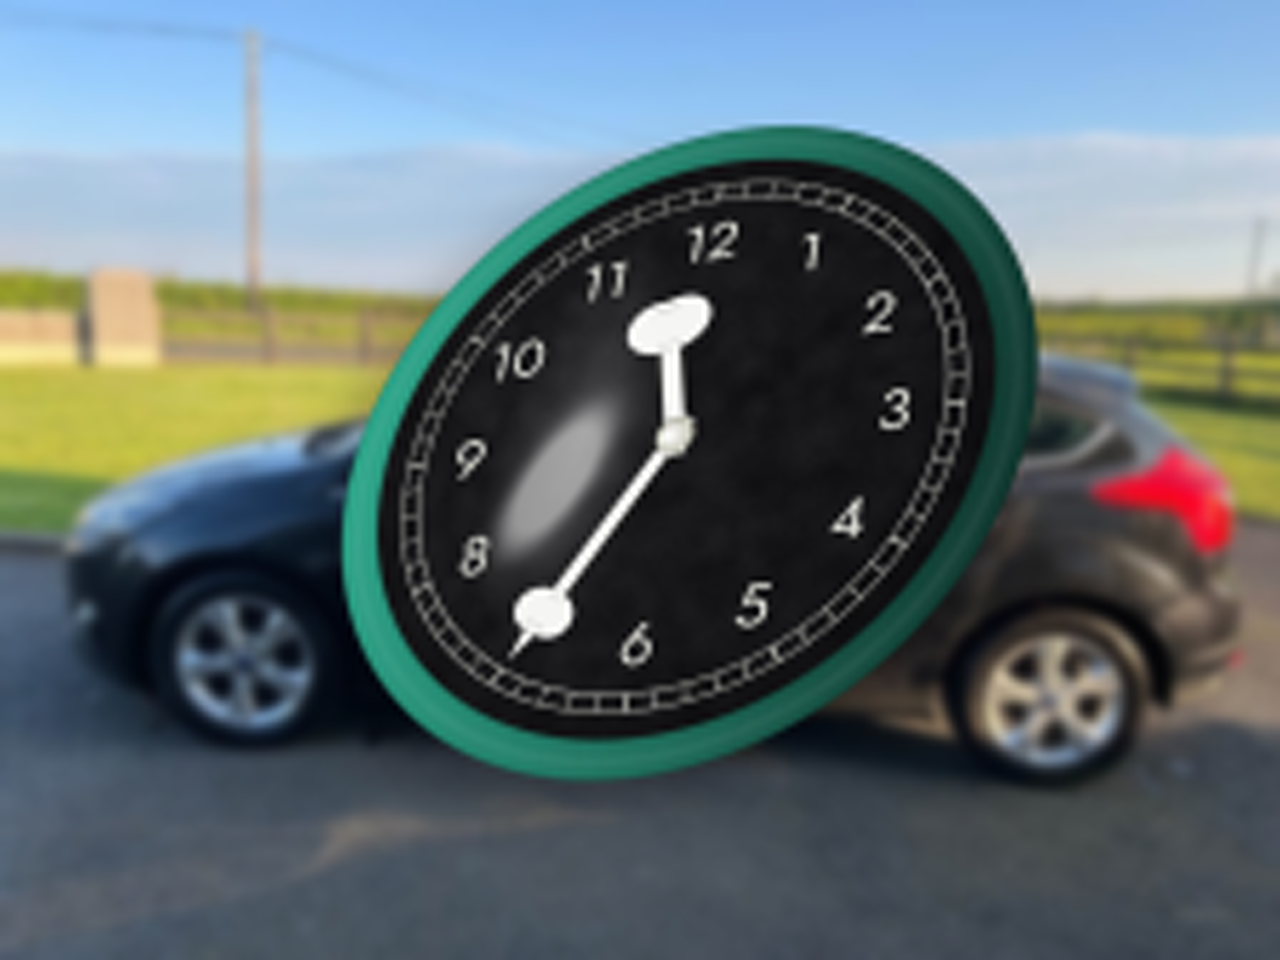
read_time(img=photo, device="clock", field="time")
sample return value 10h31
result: 11h35
